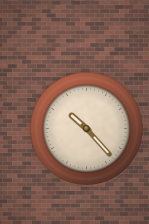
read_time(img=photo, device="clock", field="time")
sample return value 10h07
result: 10h23
